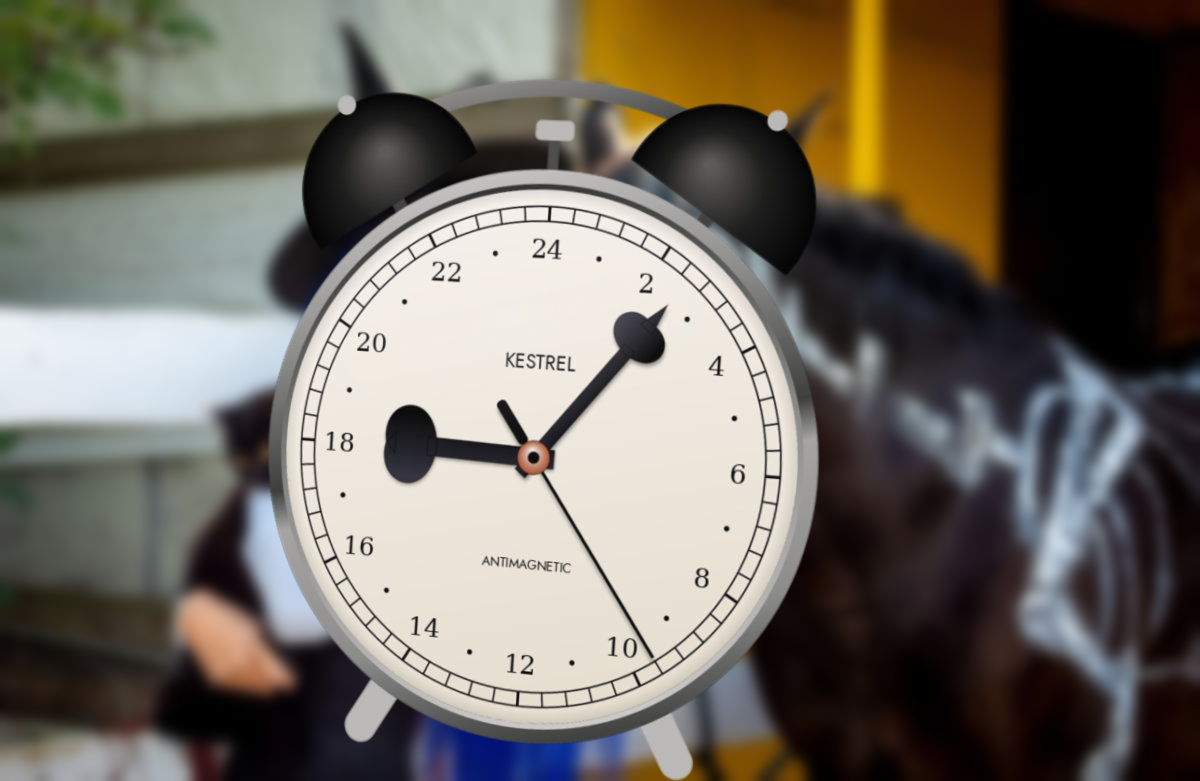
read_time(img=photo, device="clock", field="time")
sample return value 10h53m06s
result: 18h06m24s
